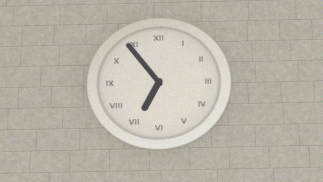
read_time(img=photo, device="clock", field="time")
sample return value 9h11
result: 6h54
